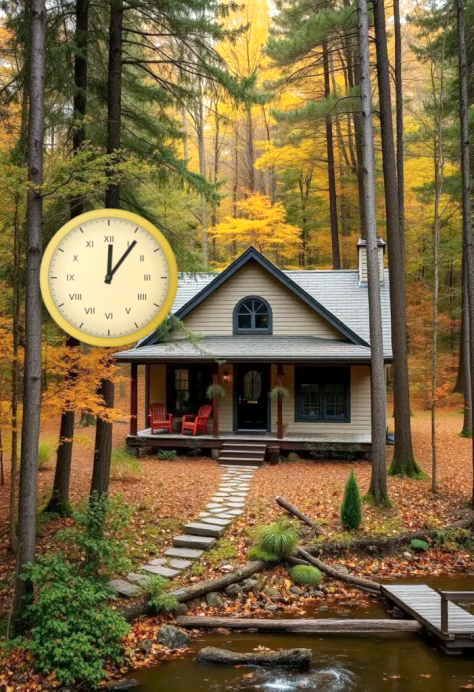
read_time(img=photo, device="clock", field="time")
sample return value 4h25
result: 12h06
